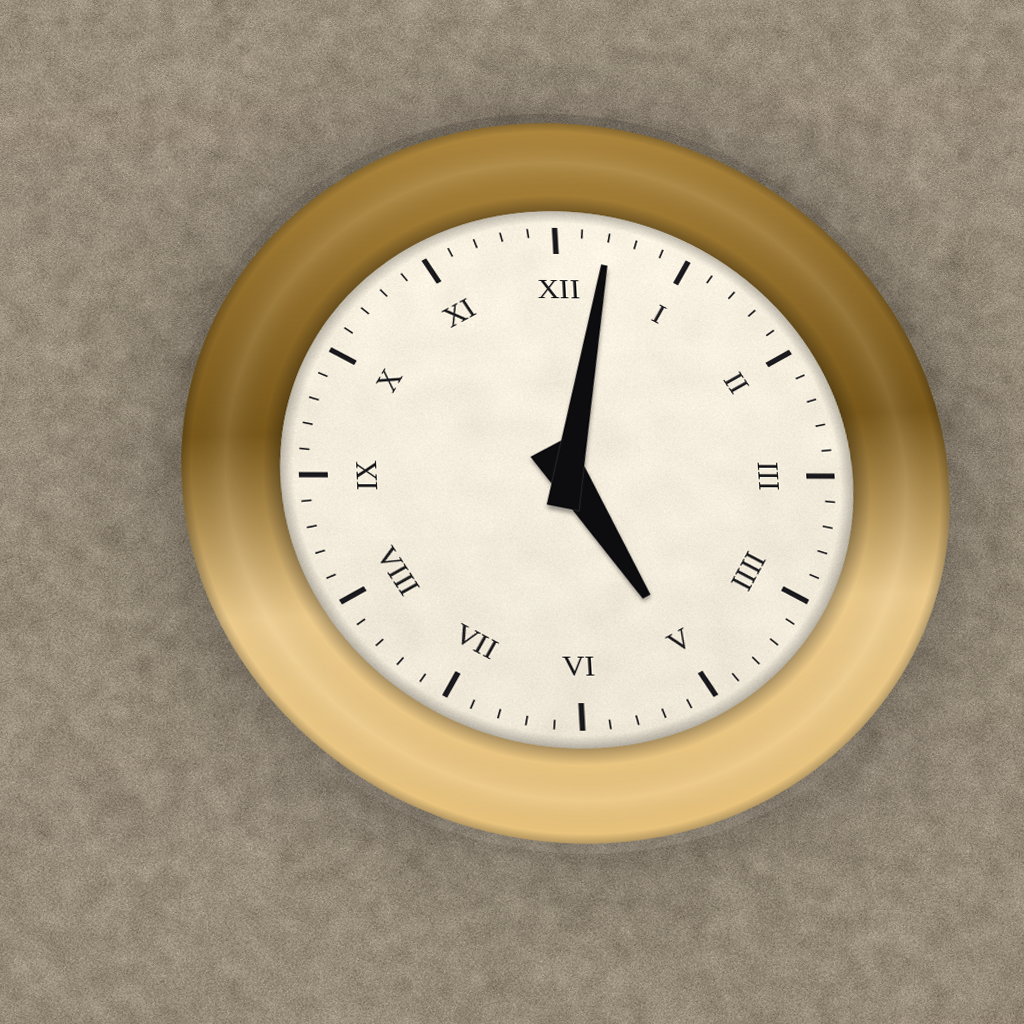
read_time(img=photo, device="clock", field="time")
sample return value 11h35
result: 5h02
